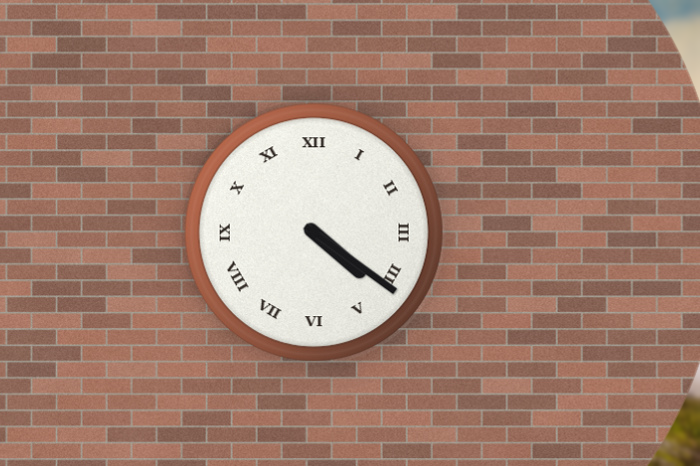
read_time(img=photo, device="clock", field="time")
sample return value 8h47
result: 4h21
